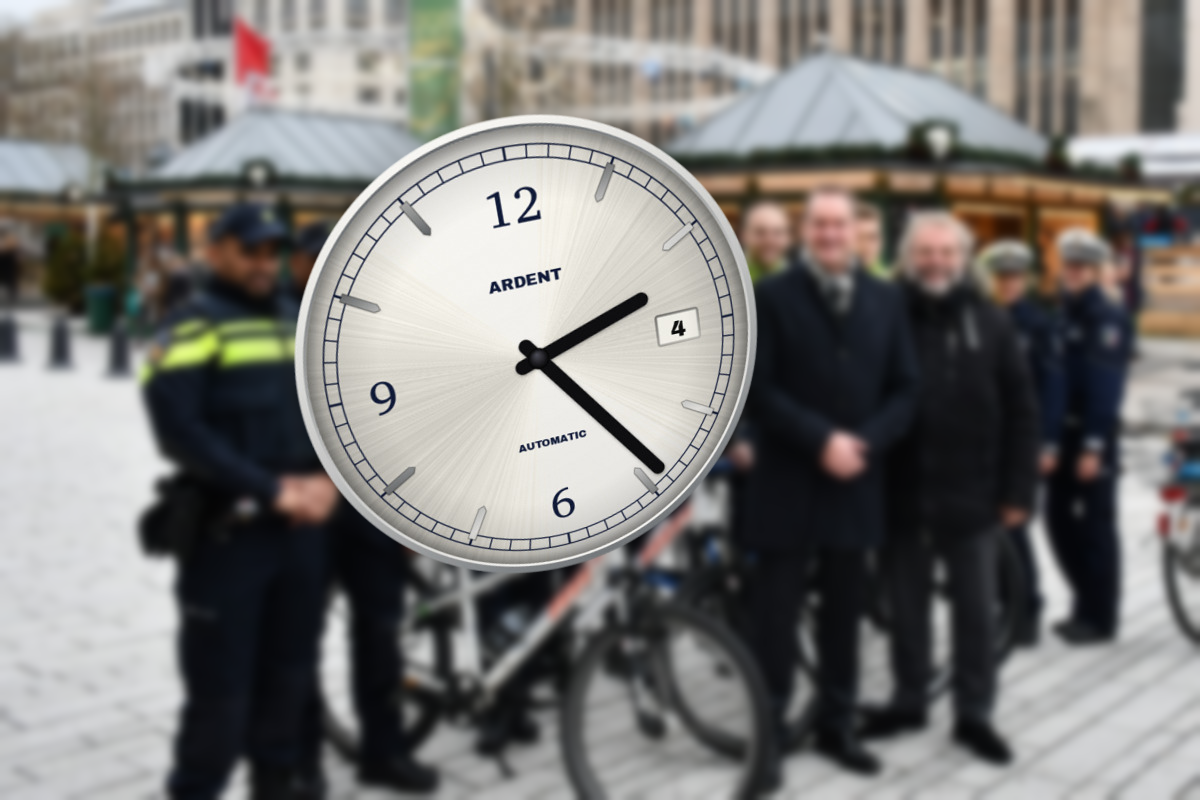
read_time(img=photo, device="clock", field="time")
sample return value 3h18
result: 2h24
